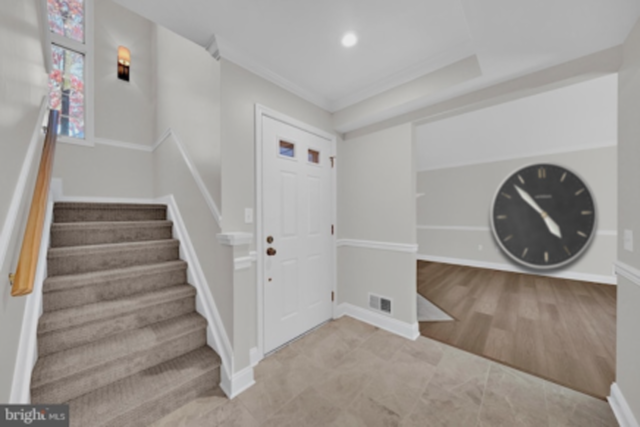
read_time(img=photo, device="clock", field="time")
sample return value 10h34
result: 4h53
